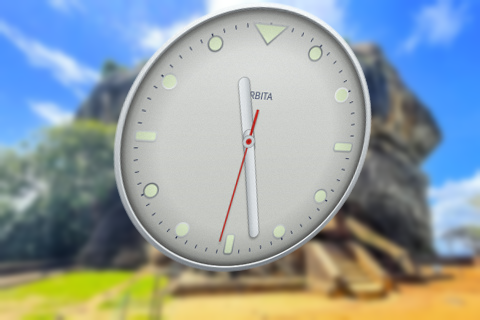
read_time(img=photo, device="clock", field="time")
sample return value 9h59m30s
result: 11h27m31s
